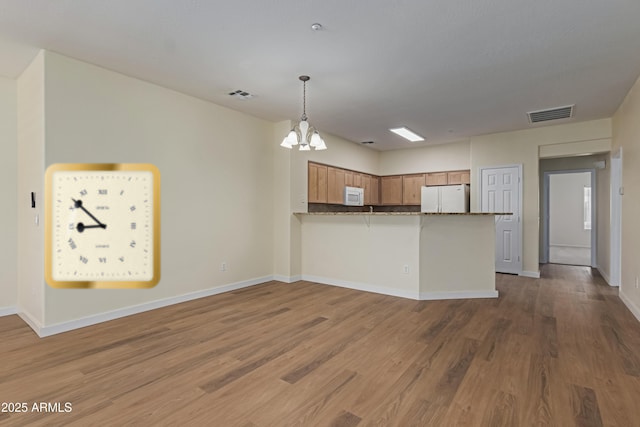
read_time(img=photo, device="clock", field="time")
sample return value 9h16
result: 8h52
